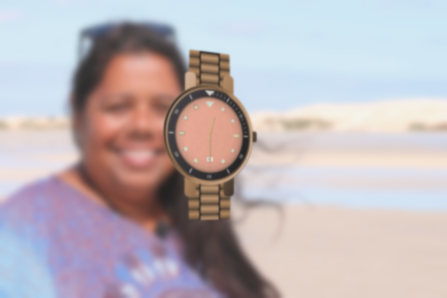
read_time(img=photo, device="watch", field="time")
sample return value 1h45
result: 12h30
